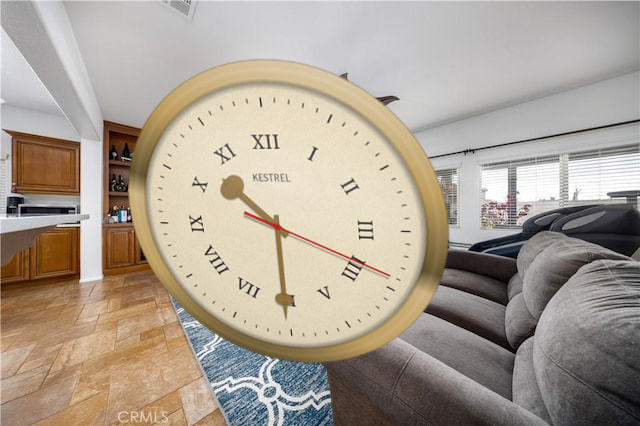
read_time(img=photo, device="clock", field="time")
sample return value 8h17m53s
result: 10h30m19s
